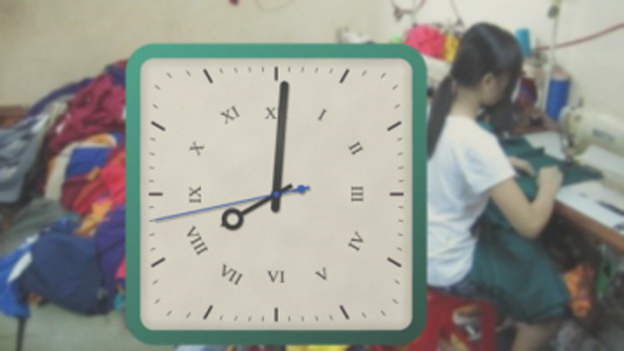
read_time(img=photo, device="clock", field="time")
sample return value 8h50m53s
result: 8h00m43s
